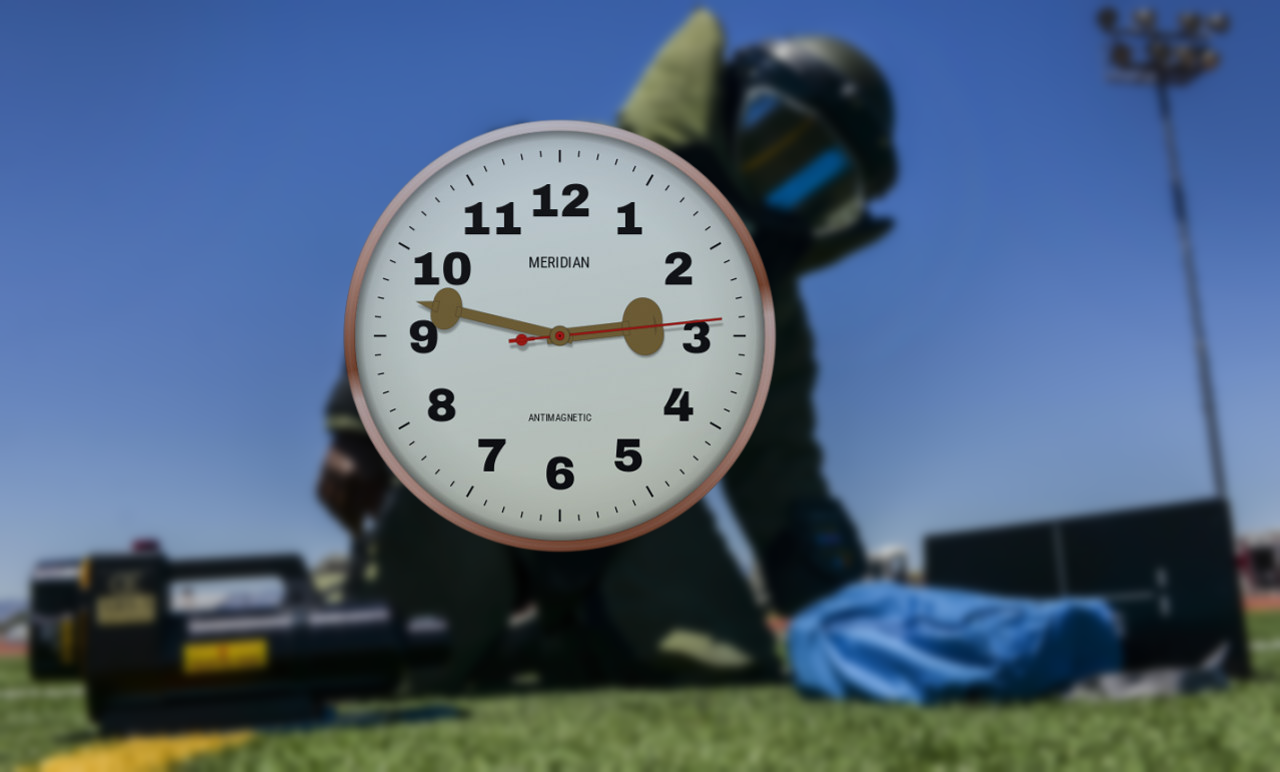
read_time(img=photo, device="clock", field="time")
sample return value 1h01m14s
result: 2h47m14s
